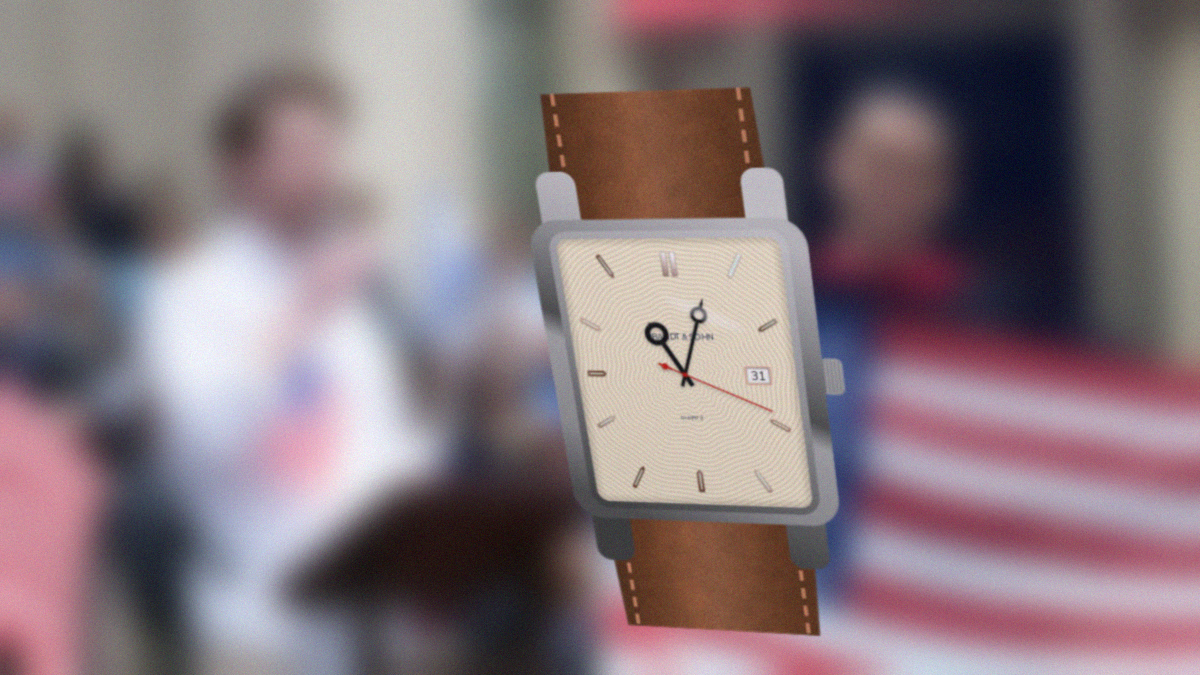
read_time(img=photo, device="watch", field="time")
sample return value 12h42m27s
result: 11h03m19s
